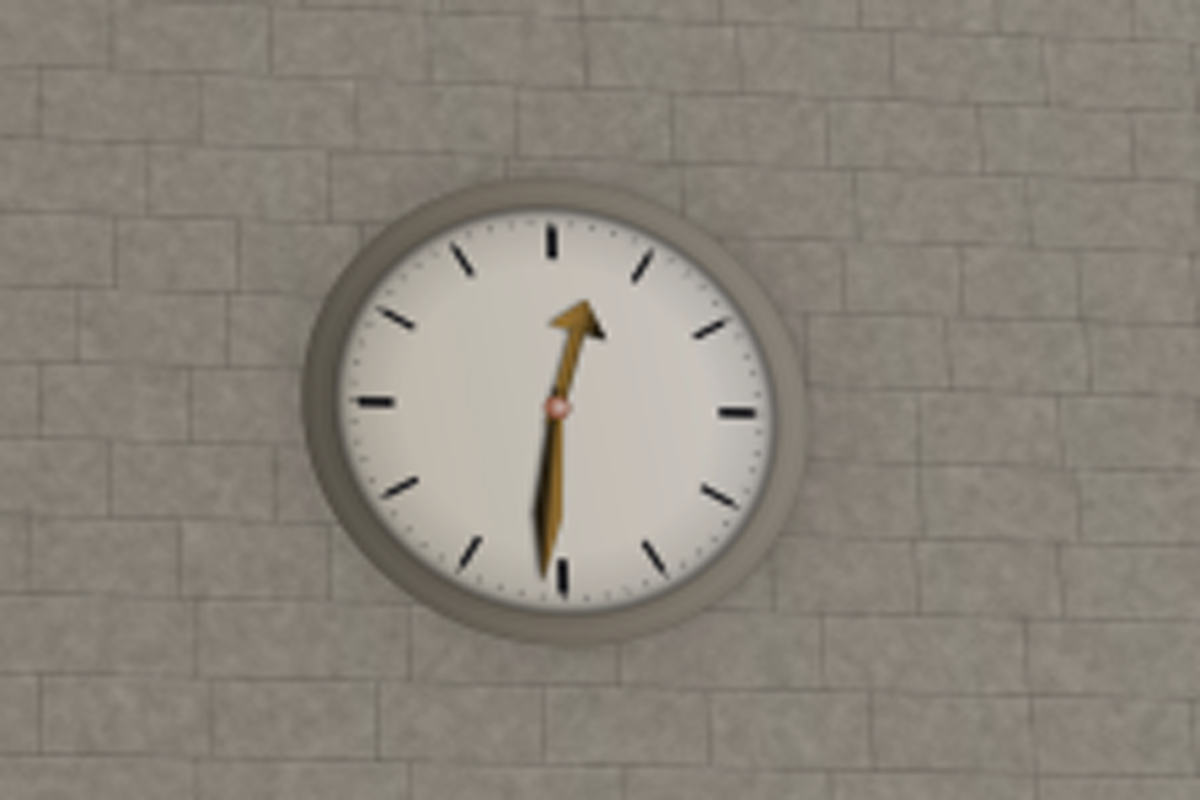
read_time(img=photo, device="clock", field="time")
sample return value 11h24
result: 12h31
